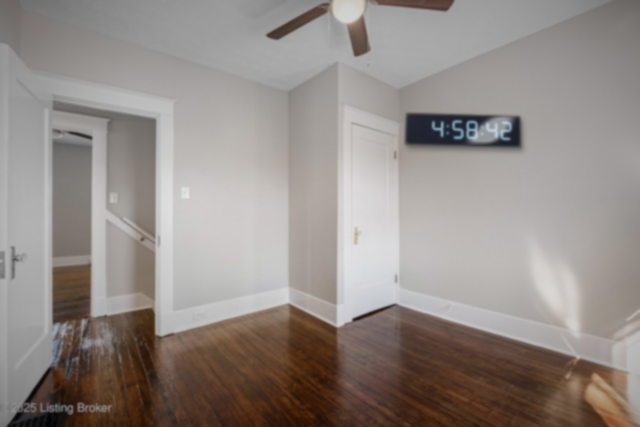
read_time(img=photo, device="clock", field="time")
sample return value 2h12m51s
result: 4h58m42s
